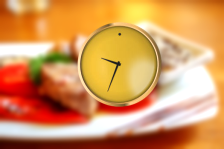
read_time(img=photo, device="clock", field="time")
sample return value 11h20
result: 9h33
